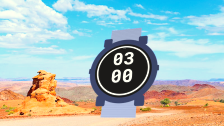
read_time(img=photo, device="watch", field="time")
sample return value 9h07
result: 3h00
